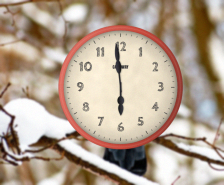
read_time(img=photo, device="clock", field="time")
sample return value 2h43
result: 5h59
